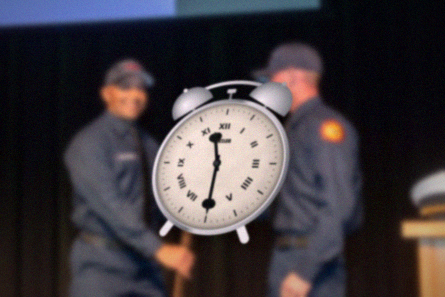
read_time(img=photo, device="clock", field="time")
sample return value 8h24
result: 11h30
